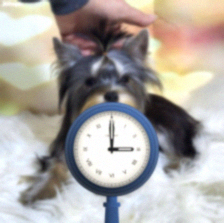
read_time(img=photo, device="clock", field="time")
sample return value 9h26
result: 3h00
